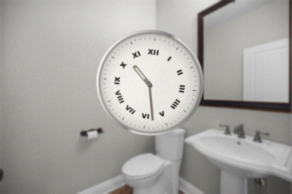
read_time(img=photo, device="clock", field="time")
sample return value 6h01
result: 10h28
